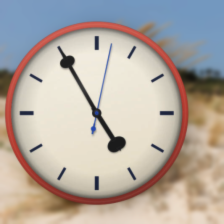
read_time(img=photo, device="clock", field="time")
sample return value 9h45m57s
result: 4h55m02s
